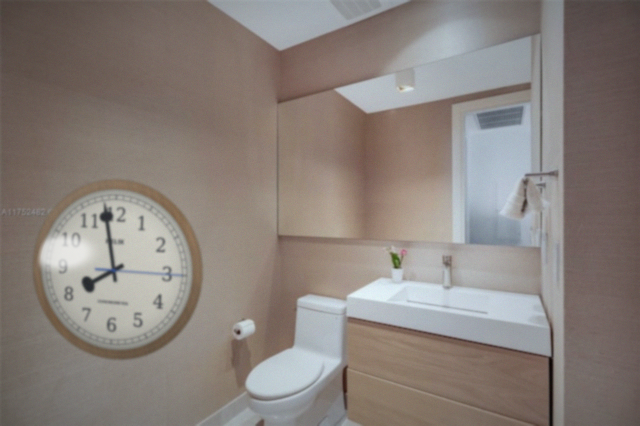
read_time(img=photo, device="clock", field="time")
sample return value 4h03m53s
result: 7h58m15s
